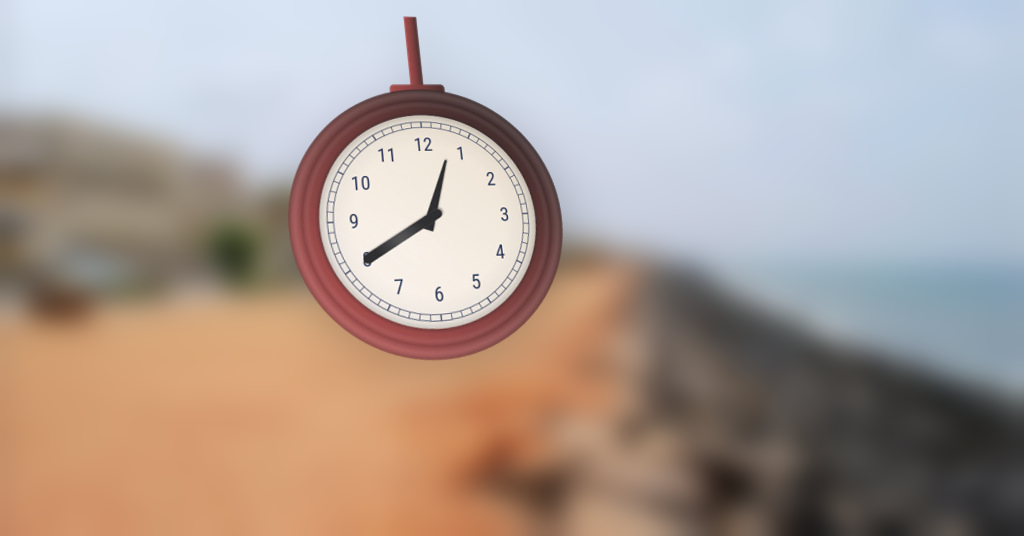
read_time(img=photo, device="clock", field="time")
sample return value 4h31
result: 12h40
